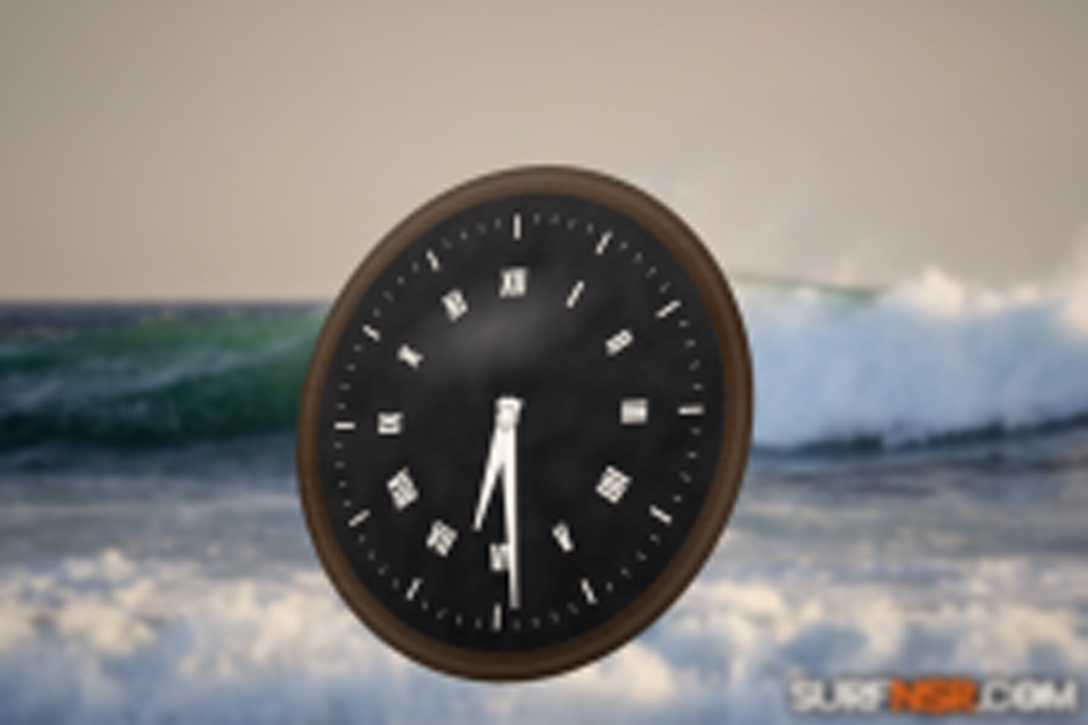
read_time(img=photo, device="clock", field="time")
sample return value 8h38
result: 6h29
